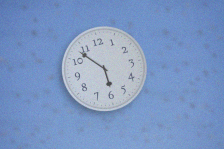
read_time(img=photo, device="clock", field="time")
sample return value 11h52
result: 5h53
